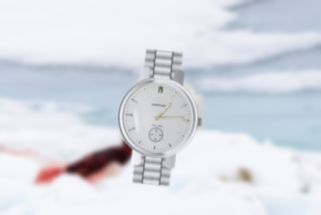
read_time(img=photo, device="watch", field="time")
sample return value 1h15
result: 1h14
